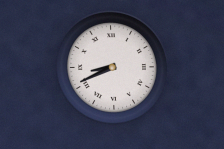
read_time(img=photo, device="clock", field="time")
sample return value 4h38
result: 8h41
